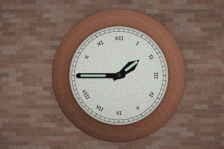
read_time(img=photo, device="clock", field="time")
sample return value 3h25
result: 1h45
